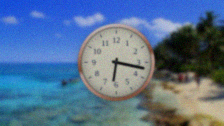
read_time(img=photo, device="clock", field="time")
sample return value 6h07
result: 6h17
